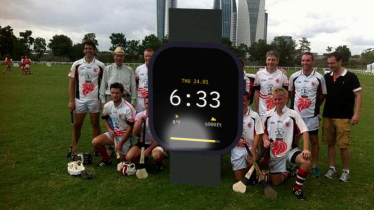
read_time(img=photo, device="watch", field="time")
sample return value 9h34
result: 6h33
